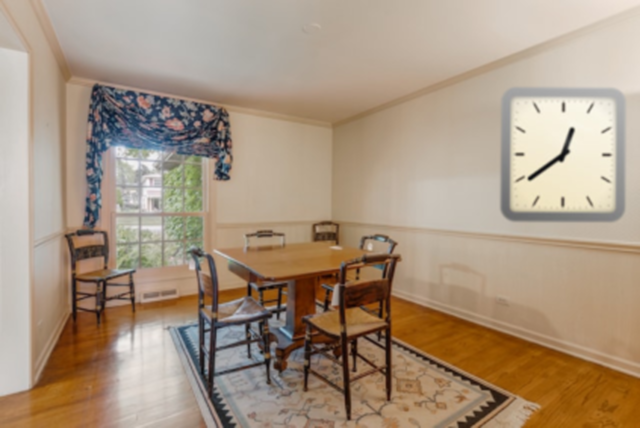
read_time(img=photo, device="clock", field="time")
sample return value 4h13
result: 12h39
